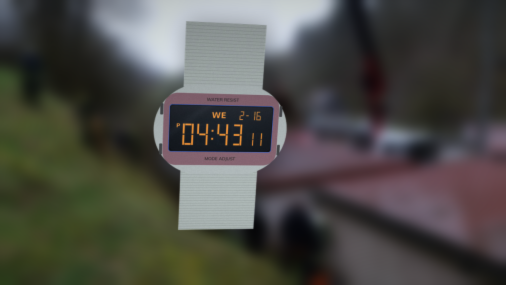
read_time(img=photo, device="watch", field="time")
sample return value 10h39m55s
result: 4h43m11s
